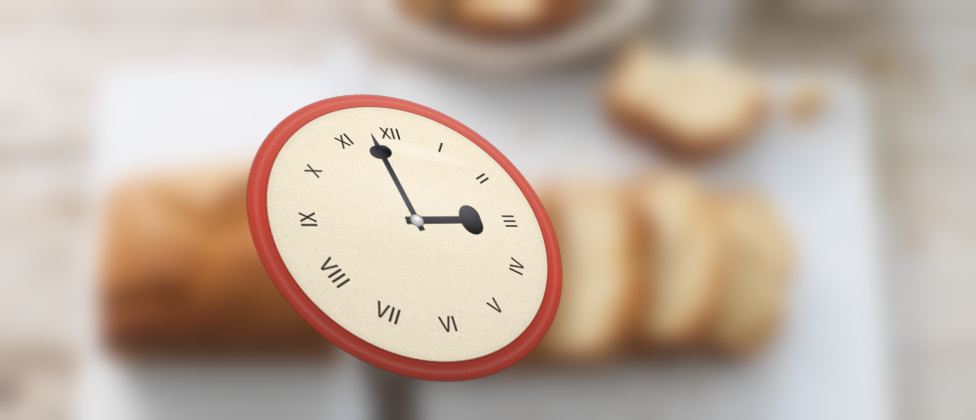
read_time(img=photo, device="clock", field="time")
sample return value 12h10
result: 2h58
